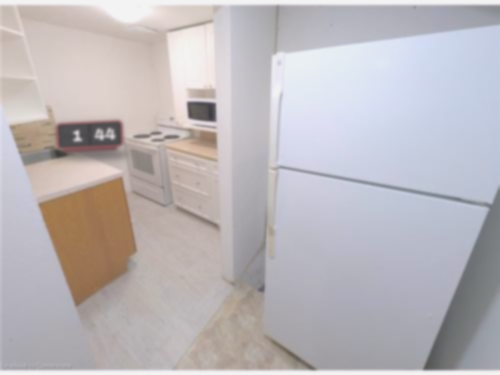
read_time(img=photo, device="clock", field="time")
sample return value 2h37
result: 1h44
